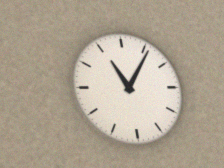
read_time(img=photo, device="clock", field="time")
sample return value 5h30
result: 11h06
